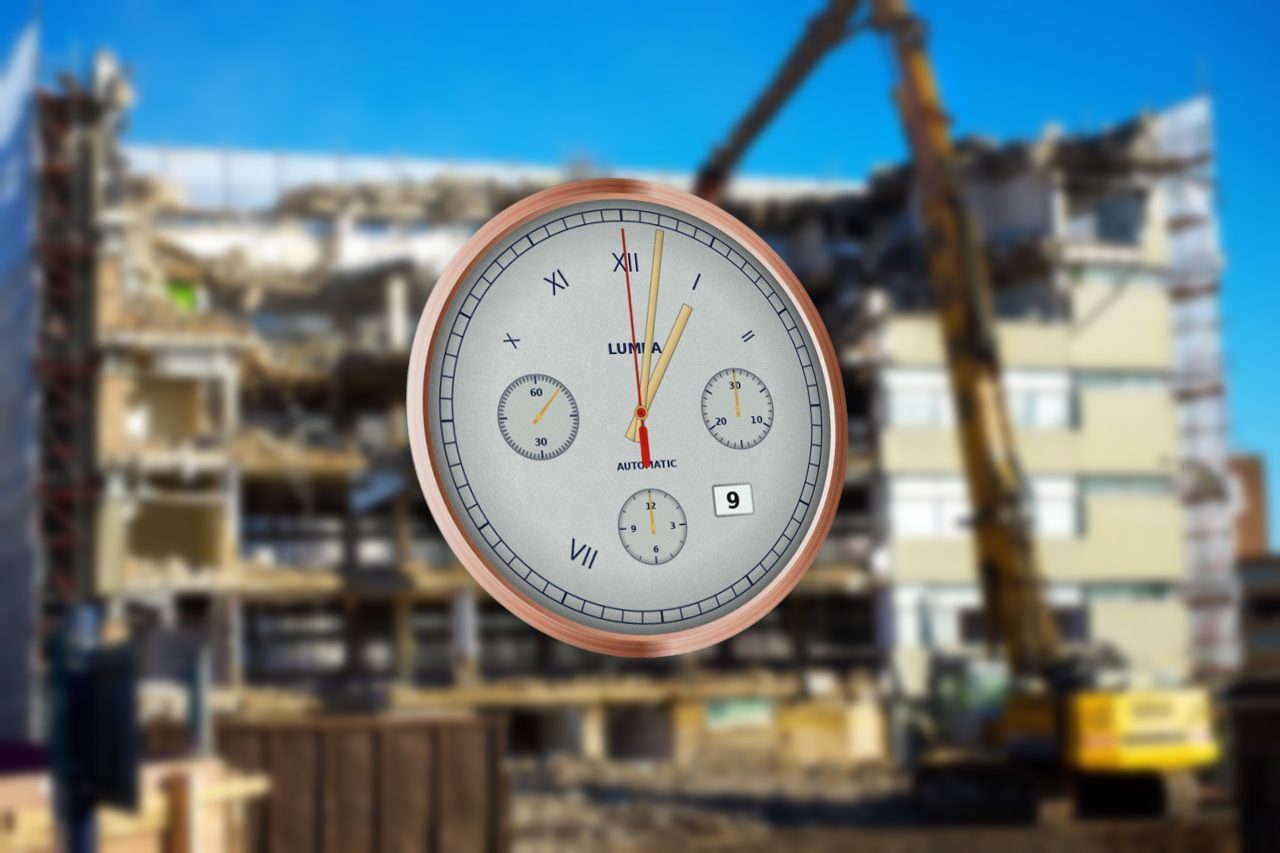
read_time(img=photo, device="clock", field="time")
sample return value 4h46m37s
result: 1h02m07s
